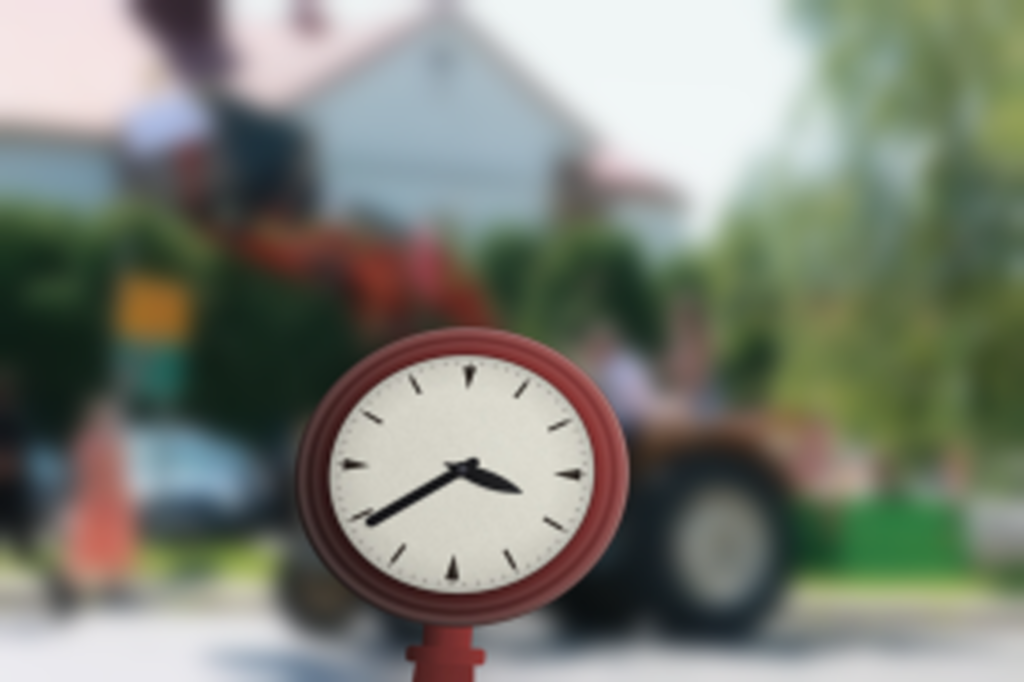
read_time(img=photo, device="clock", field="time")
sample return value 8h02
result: 3h39
